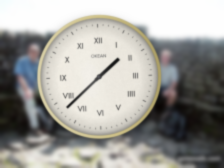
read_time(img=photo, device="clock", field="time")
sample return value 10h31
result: 1h38
